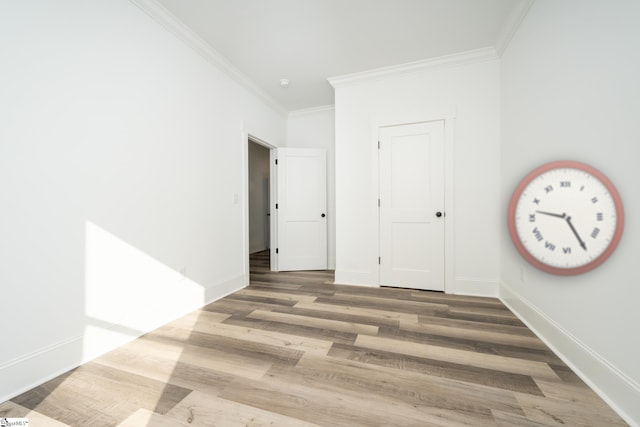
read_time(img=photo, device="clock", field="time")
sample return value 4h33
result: 9h25
